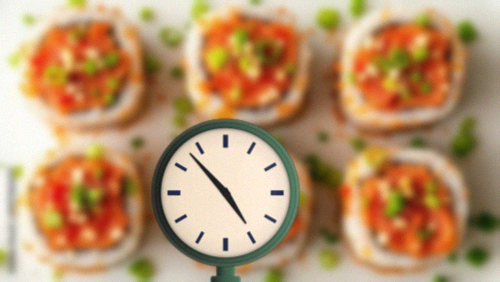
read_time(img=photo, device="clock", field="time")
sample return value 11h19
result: 4h53
